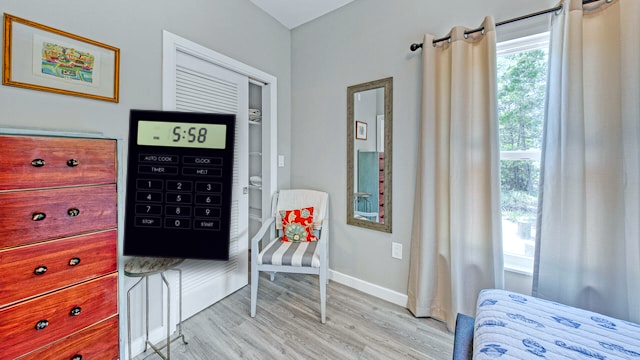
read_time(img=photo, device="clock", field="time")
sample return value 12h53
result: 5h58
